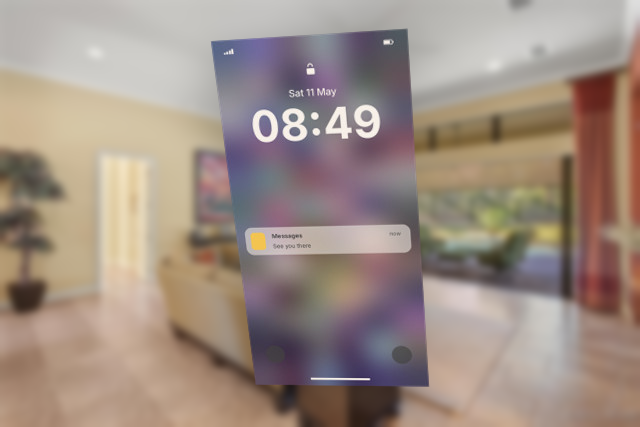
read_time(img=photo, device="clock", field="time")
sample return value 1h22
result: 8h49
